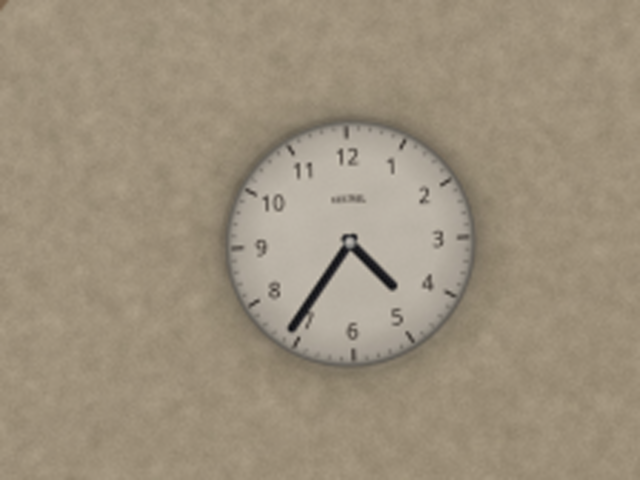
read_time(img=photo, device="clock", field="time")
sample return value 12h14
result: 4h36
